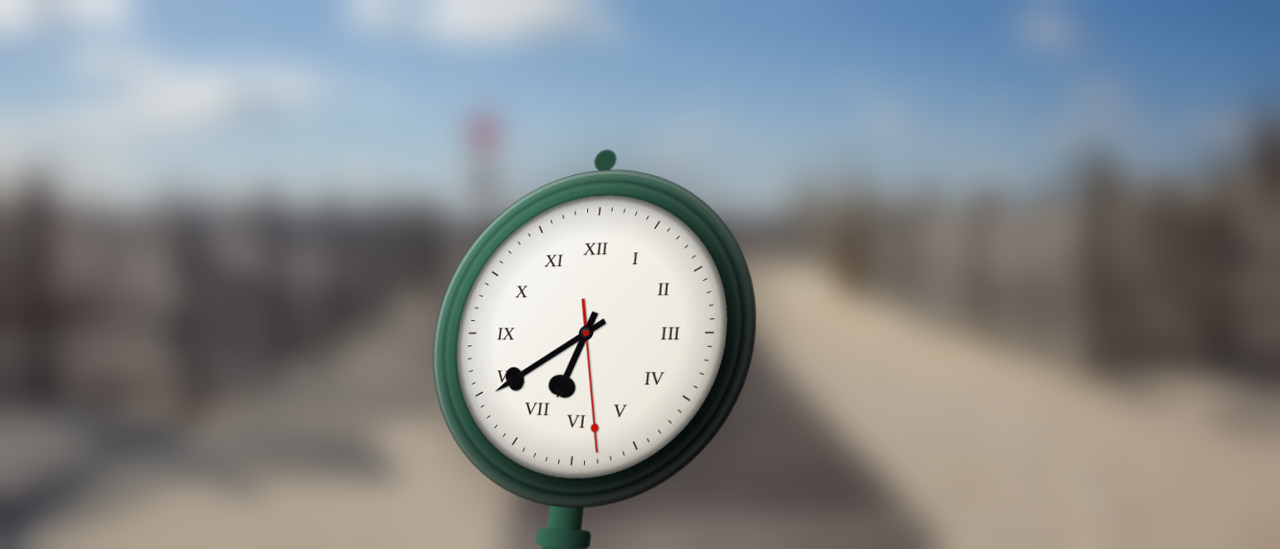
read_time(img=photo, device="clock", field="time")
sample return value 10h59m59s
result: 6h39m28s
